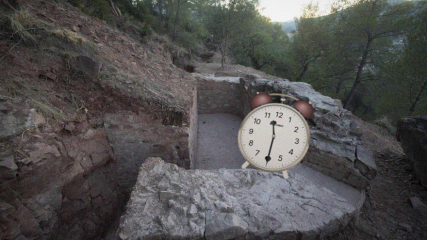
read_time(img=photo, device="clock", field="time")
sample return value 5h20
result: 11h30
